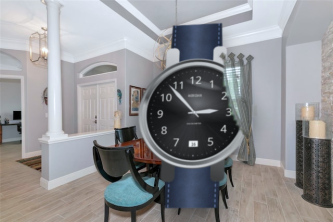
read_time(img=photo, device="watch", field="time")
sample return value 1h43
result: 2h53
